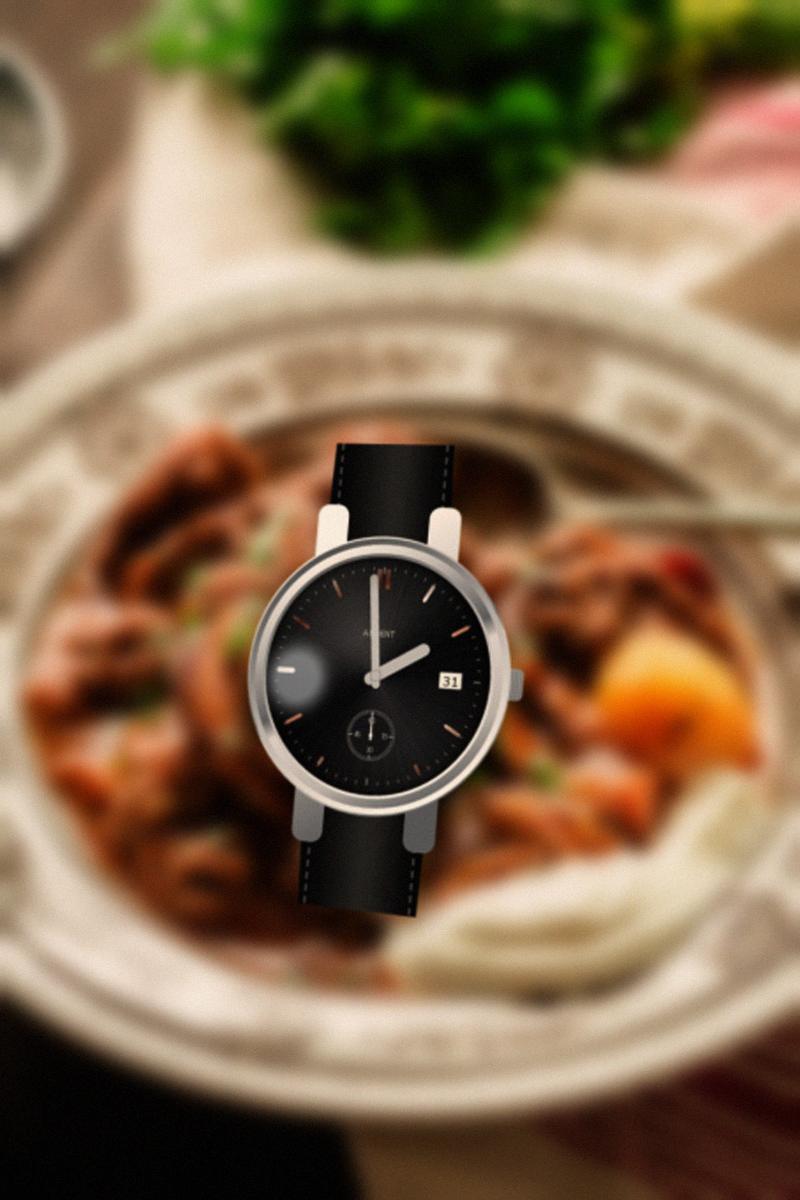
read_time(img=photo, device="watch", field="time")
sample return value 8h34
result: 1h59
